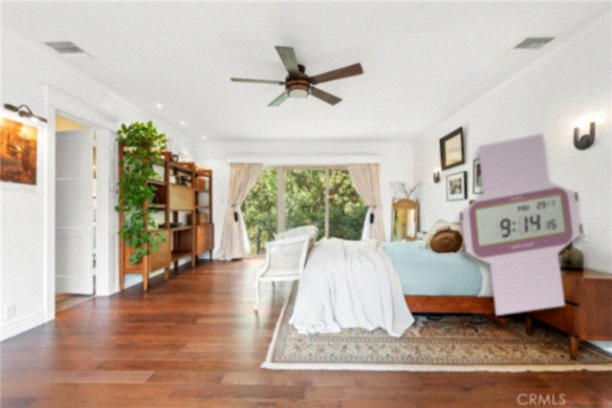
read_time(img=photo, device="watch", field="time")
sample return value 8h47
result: 9h14
